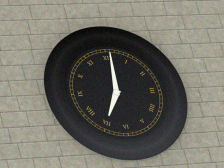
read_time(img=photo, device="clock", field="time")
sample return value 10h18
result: 7h01
